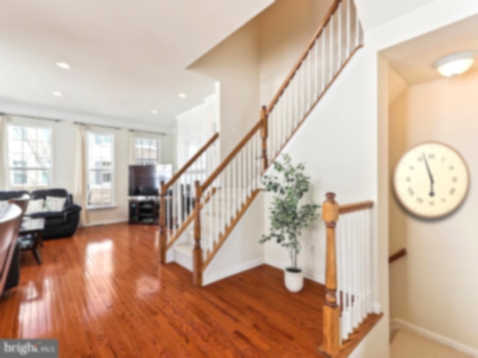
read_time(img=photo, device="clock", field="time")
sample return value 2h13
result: 5h57
